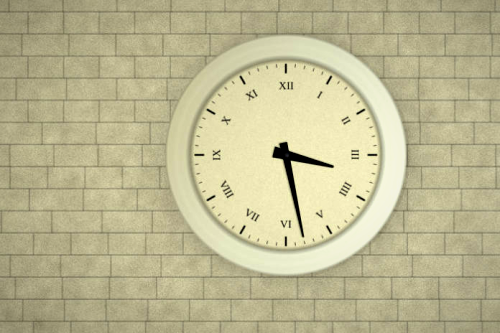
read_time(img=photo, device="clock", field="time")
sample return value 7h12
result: 3h28
